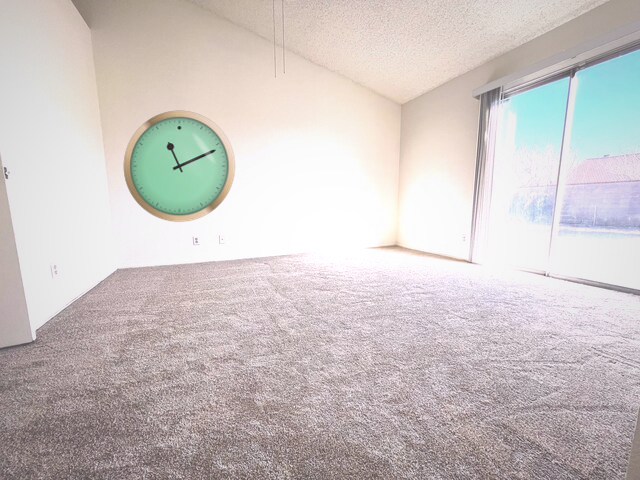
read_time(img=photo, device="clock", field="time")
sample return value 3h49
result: 11h11
